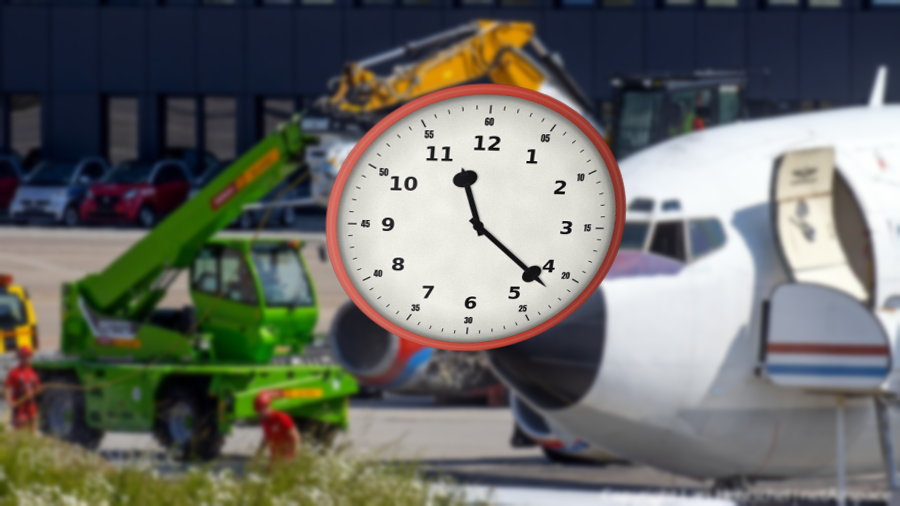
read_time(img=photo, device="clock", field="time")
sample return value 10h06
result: 11h22
